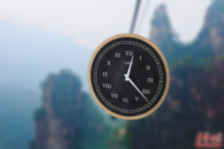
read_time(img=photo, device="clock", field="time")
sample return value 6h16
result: 12h22
